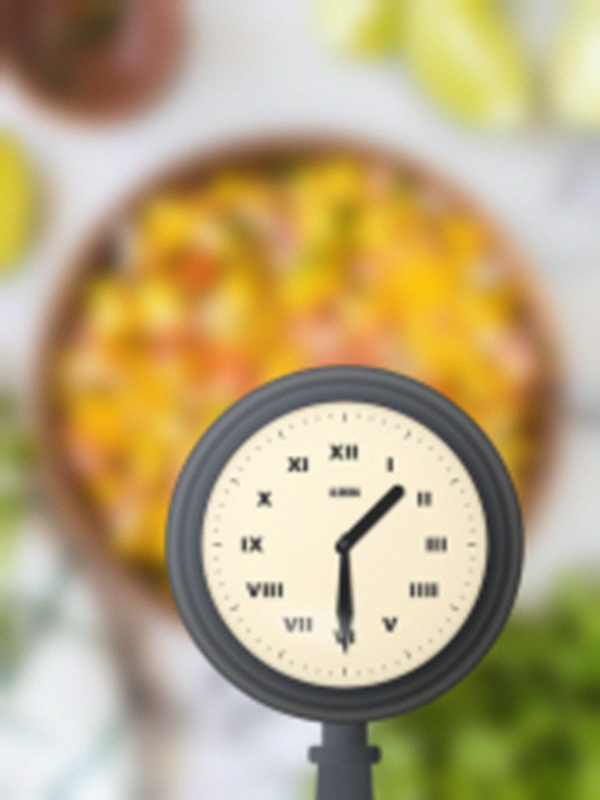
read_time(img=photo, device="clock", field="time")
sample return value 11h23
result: 1h30
